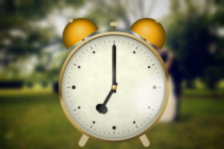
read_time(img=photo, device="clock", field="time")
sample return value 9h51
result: 7h00
